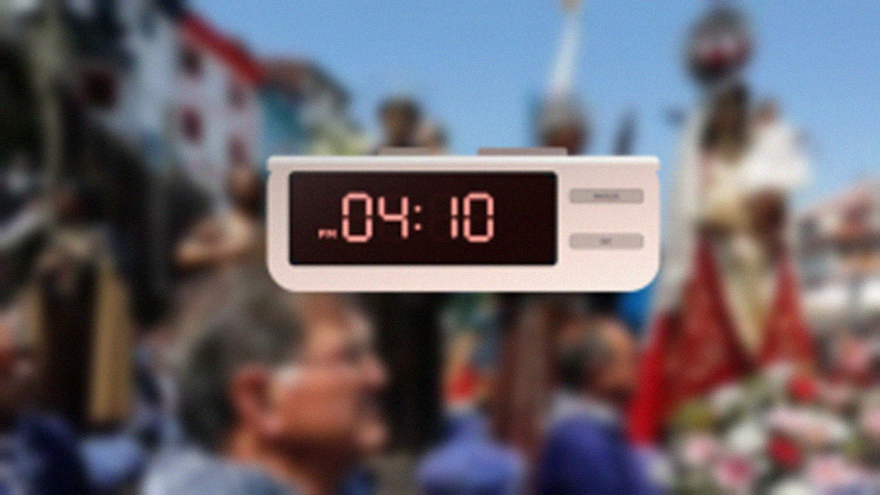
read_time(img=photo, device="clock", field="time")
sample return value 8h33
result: 4h10
